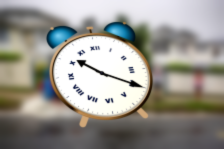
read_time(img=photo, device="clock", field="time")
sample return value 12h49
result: 10h20
